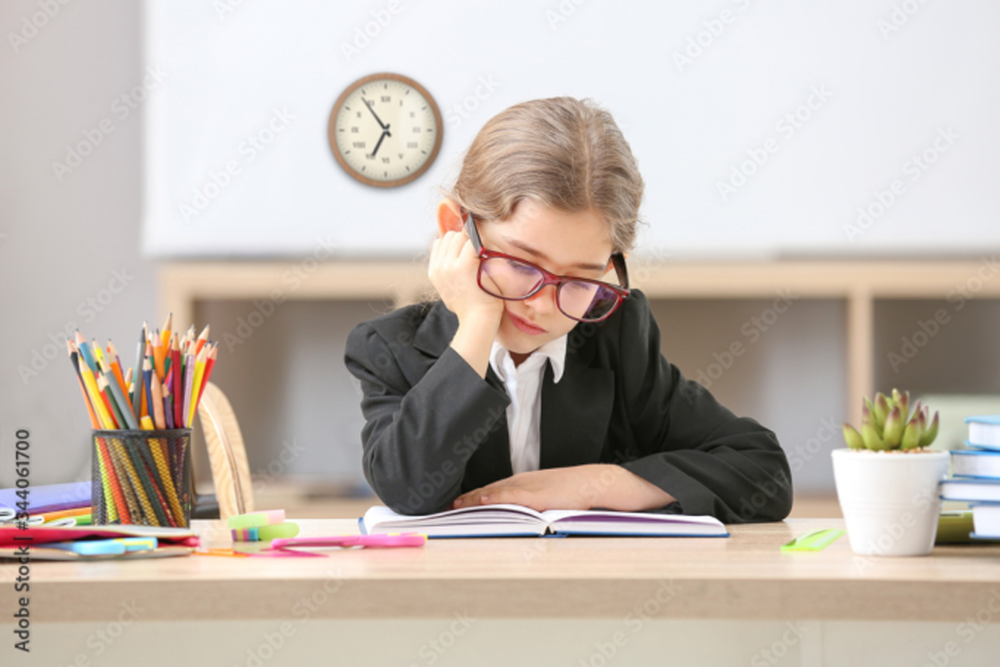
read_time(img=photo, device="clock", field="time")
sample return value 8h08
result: 6h54
